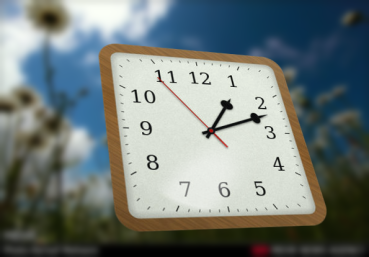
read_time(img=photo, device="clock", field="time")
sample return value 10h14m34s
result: 1h11m54s
